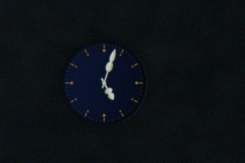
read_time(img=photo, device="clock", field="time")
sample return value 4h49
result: 5h03
